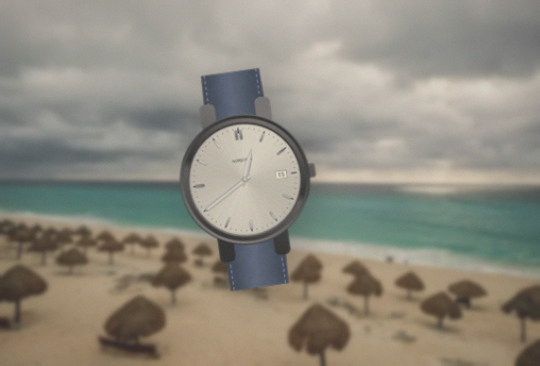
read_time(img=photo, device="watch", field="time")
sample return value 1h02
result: 12h40
